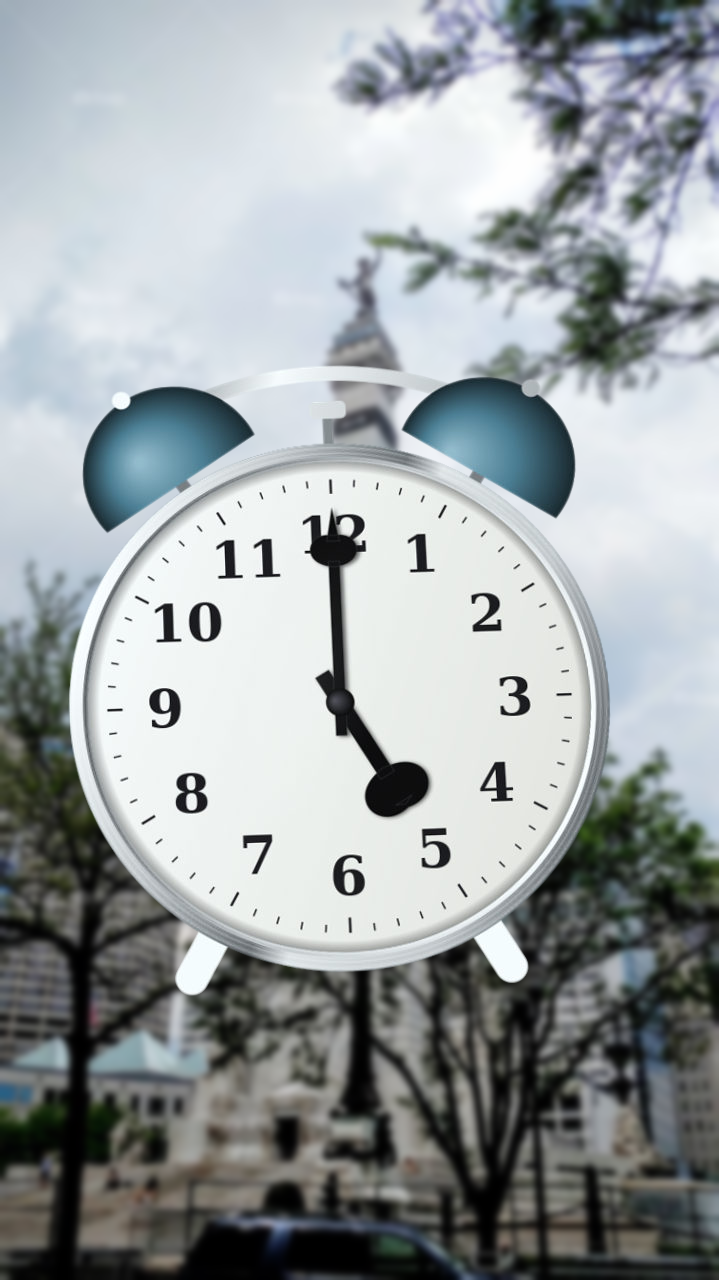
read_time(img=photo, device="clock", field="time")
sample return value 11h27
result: 5h00
